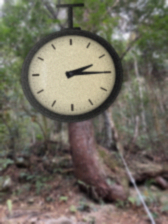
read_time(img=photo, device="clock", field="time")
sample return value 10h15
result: 2h15
